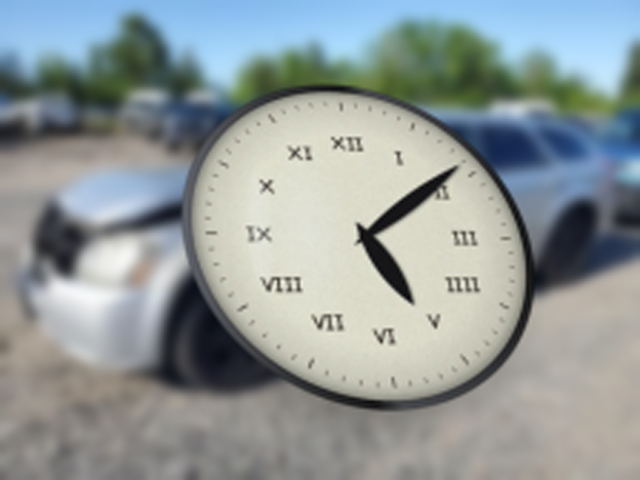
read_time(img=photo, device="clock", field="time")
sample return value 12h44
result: 5h09
